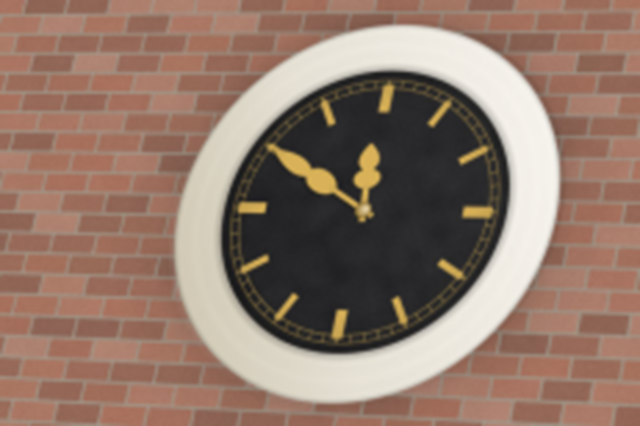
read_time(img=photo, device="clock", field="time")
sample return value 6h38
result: 11h50
